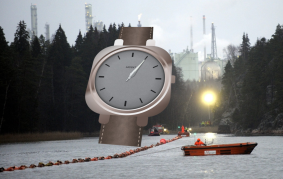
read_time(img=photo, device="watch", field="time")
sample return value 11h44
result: 1h05
